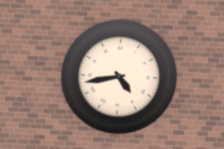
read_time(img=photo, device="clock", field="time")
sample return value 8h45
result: 4h43
